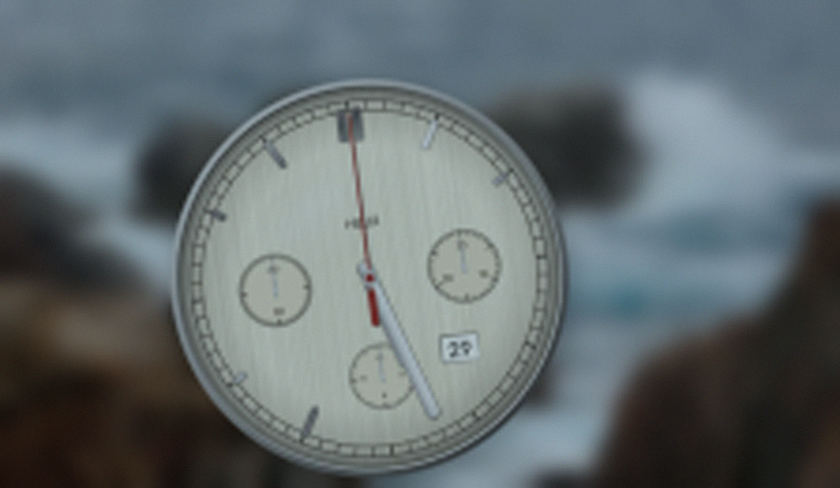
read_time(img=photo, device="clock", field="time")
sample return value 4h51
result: 5h27
